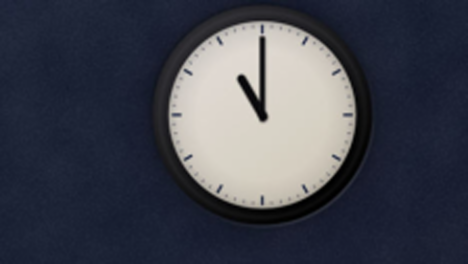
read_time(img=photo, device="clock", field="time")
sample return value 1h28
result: 11h00
